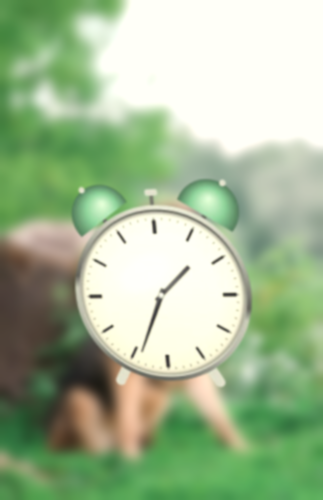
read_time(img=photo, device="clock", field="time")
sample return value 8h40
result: 1h34
